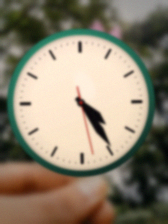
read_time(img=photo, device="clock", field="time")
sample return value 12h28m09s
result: 4h24m28s
